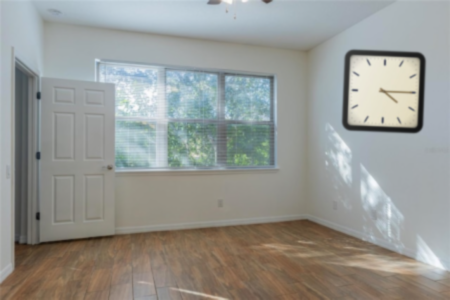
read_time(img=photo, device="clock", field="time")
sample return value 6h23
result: 4h15
